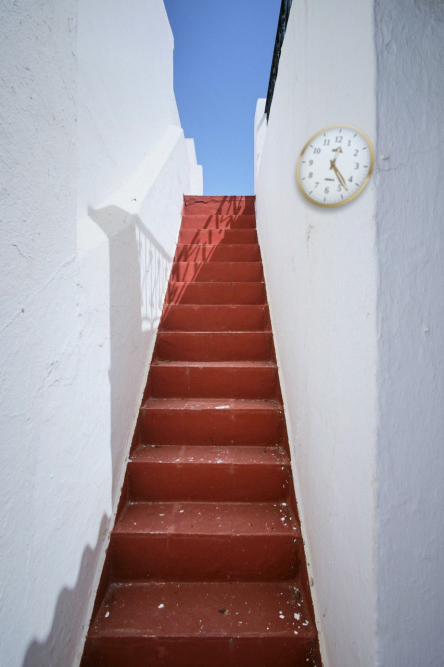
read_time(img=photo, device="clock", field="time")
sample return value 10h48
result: 12h23
